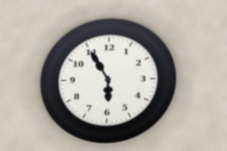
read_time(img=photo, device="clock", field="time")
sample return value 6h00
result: 5h55
